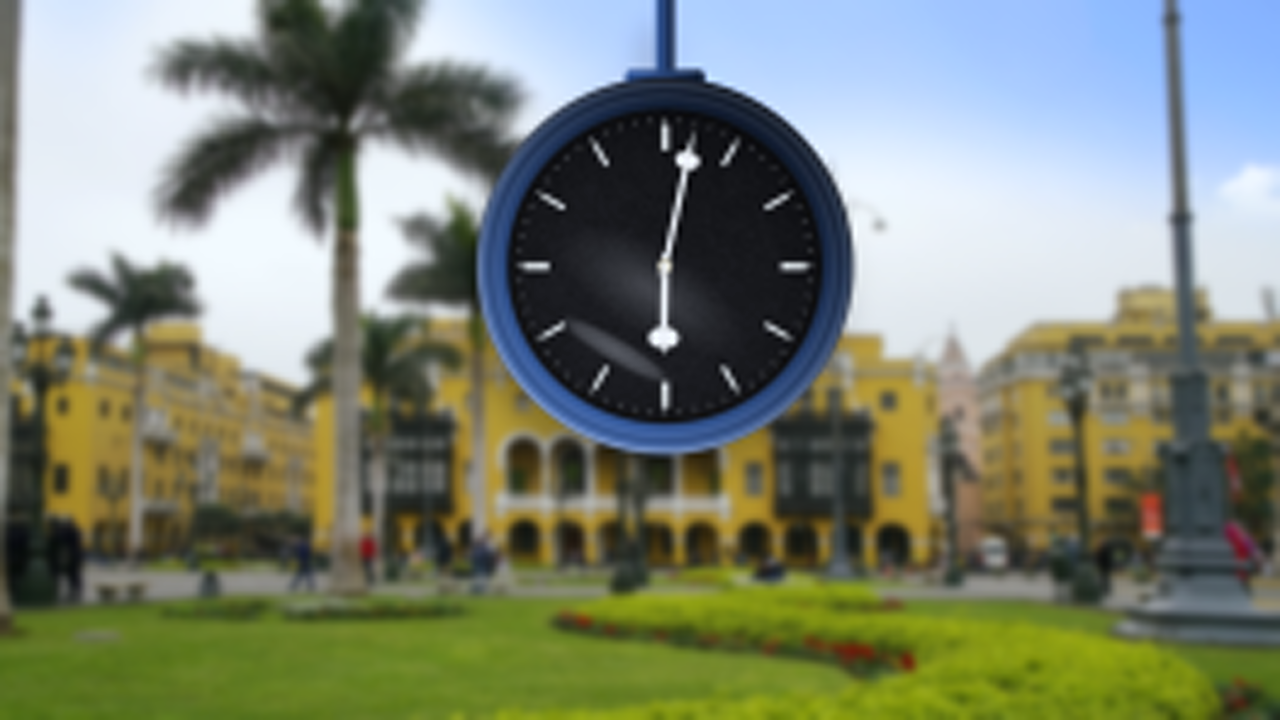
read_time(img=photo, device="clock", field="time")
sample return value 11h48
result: 6h02
